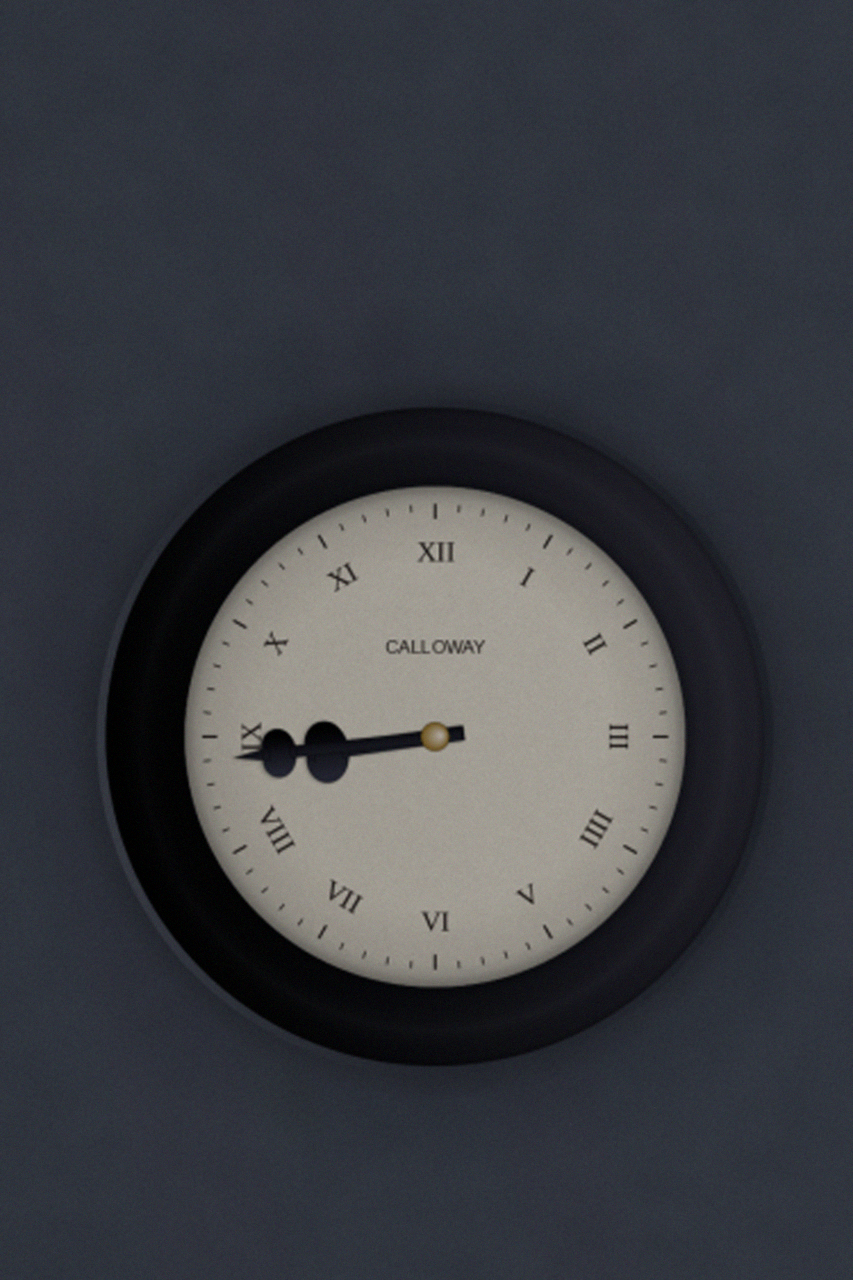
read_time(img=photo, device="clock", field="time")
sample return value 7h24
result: 8h44
